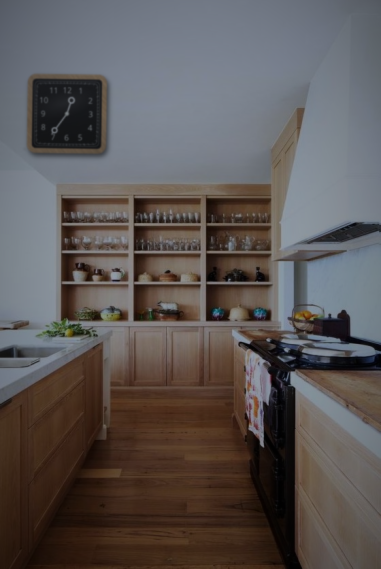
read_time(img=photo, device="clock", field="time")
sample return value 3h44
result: 12h36
